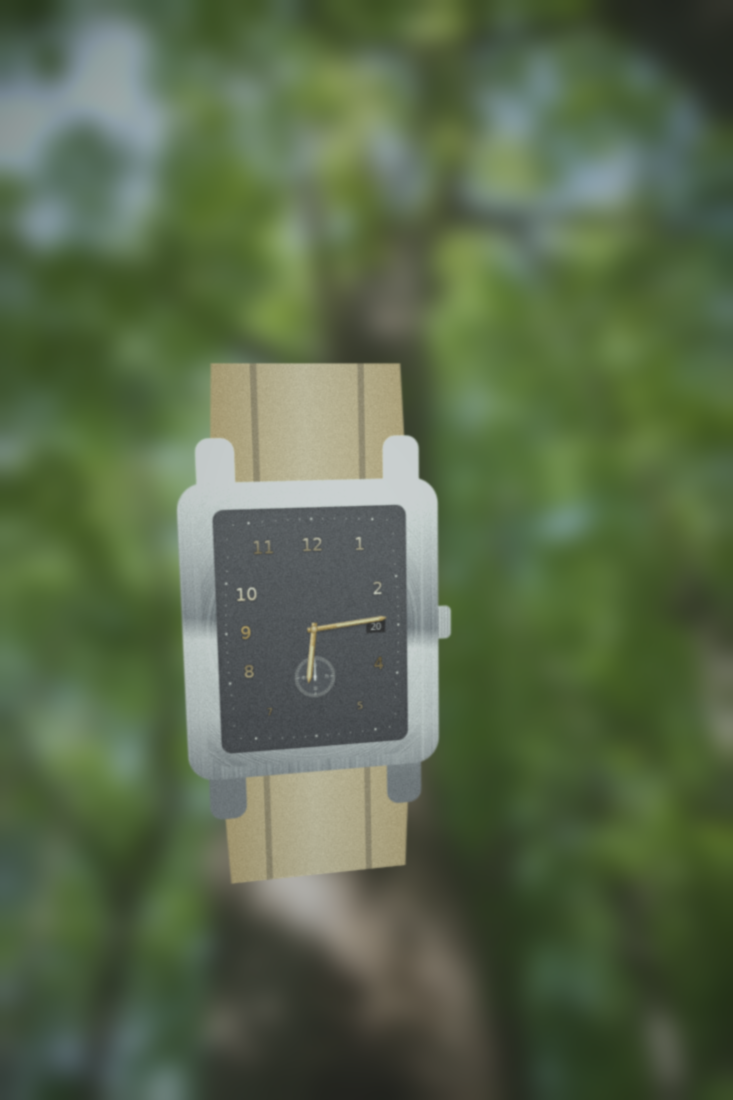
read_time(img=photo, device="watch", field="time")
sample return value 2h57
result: 6h14
